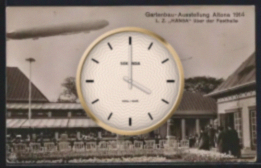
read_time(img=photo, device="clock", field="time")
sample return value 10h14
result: 4h00
